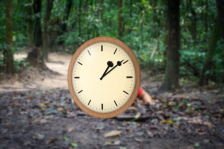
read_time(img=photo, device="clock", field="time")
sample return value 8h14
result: 1h09
